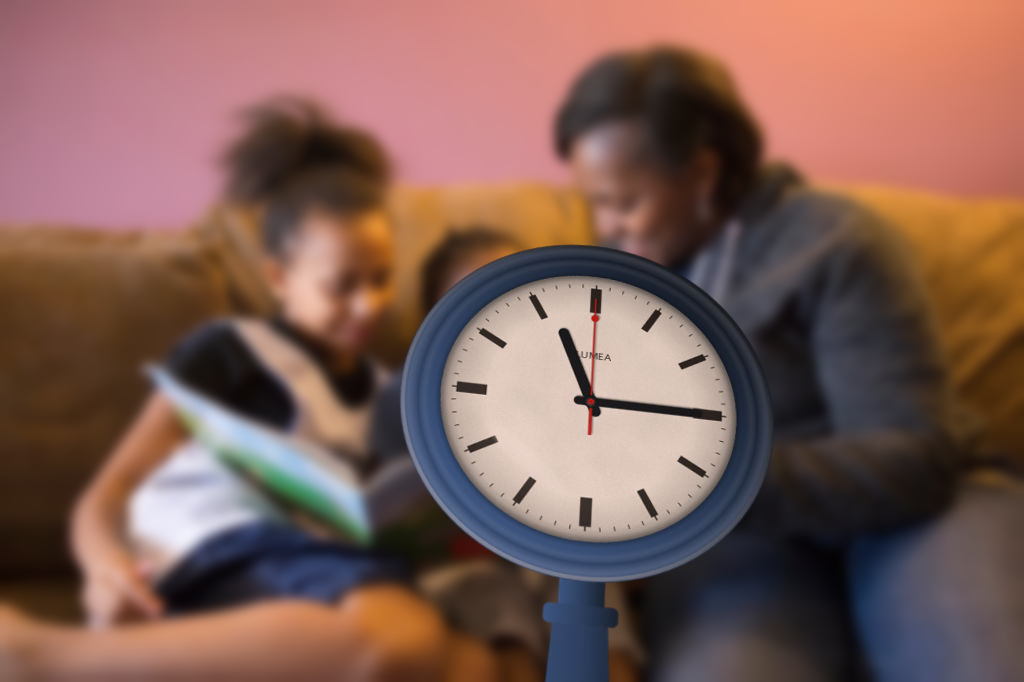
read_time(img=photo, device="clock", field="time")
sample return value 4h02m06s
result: 11h15m00s
